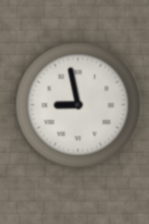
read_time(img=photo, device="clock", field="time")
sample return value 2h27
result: 8h58
